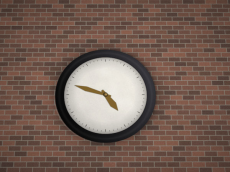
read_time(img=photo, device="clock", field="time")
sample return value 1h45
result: 4h48
